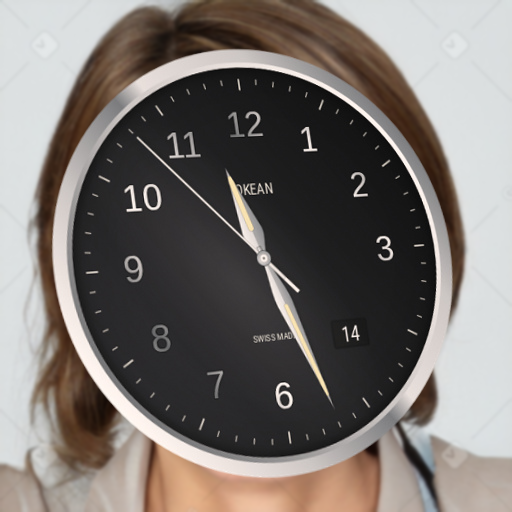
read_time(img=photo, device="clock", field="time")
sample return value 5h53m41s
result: 11h26m53s
